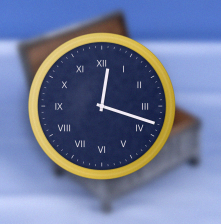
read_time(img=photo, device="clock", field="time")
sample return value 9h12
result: 12h18
